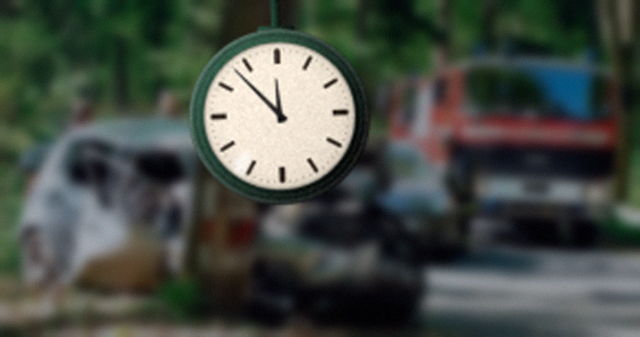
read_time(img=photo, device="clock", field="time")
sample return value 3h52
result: 11h53
